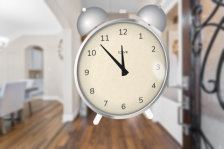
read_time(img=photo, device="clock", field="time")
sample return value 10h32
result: 11h53
